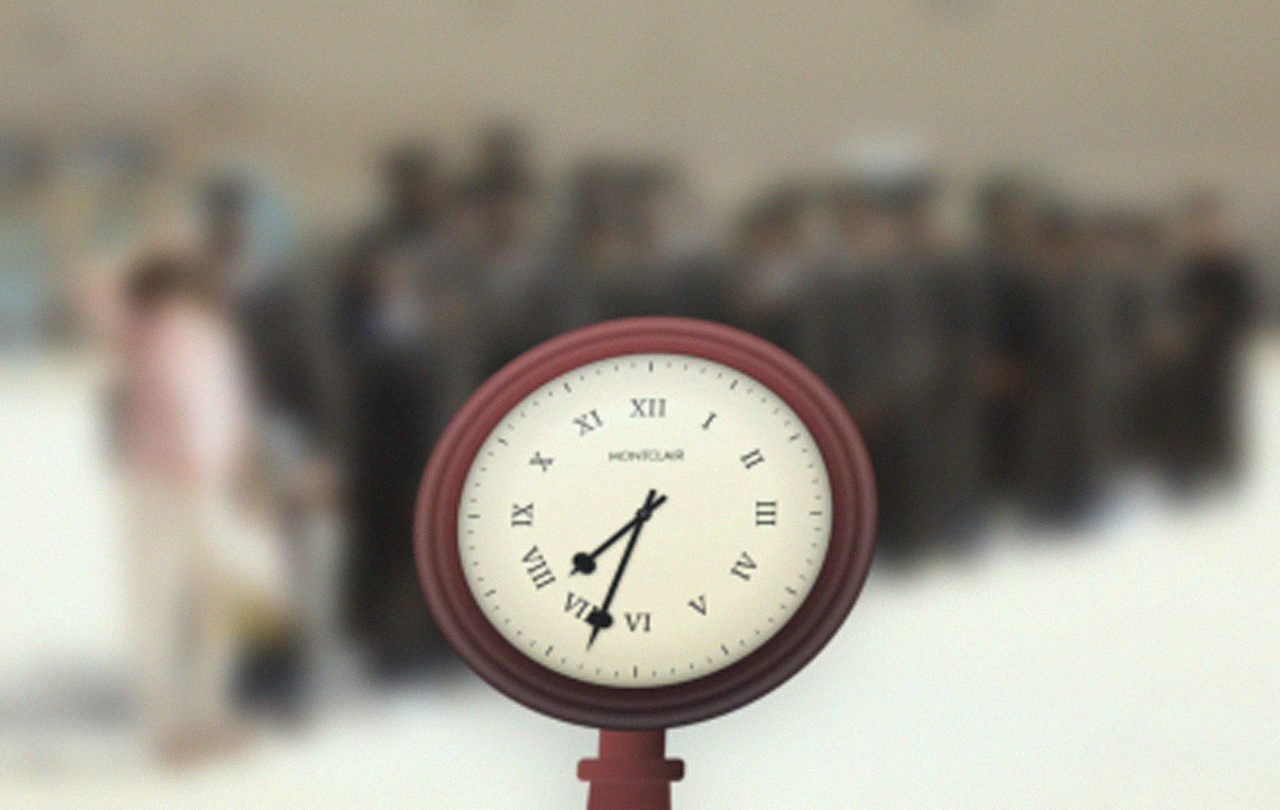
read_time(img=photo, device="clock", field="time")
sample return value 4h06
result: 7h33
